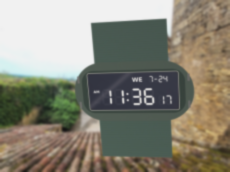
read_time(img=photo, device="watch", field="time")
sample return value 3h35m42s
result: 11h36m17s
